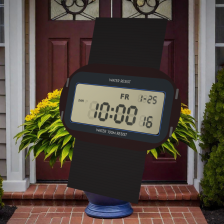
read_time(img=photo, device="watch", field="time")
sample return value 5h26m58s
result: 10h00m16s
